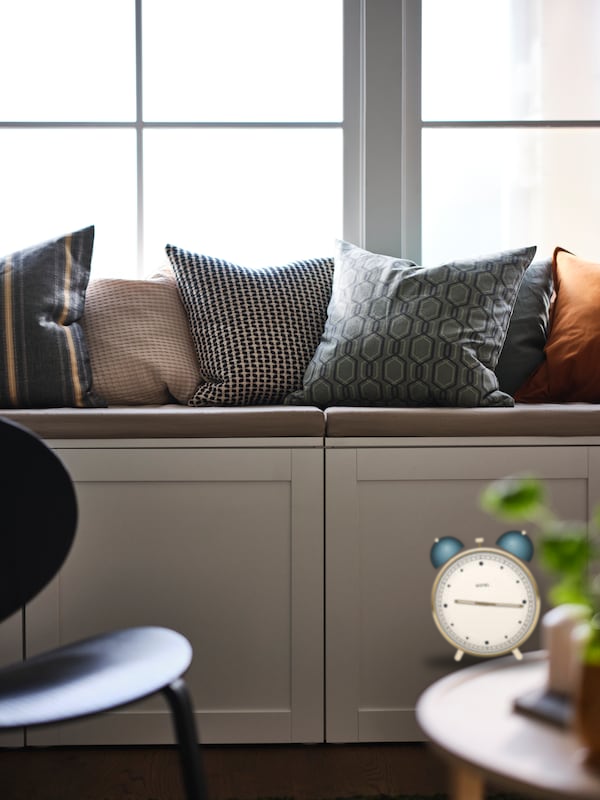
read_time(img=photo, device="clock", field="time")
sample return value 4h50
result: 9h16
